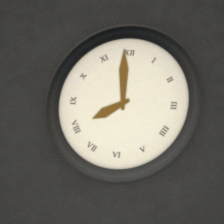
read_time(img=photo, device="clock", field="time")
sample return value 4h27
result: 7h59
